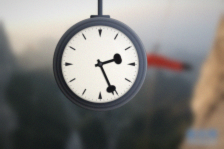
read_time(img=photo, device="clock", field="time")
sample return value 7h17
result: 2h26
